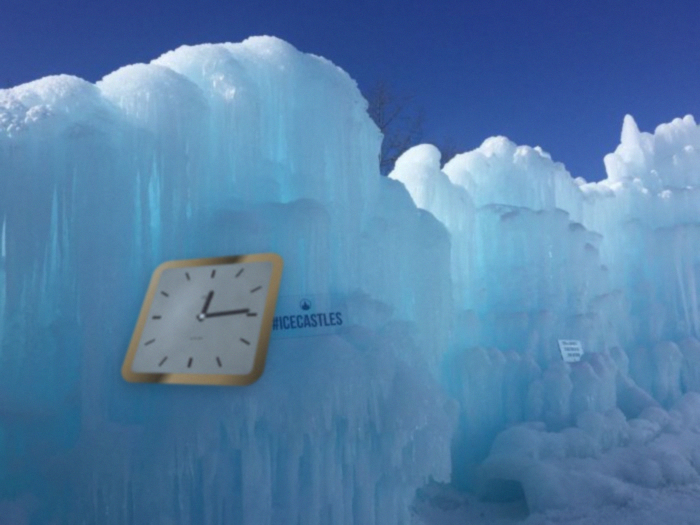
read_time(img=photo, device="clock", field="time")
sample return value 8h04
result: 12h14
